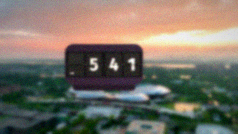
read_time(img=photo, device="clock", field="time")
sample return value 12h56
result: 5h41
